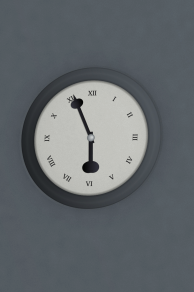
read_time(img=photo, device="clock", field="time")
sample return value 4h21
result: 5h56
